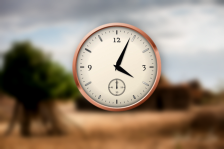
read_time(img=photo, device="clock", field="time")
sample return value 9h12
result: 4h04
